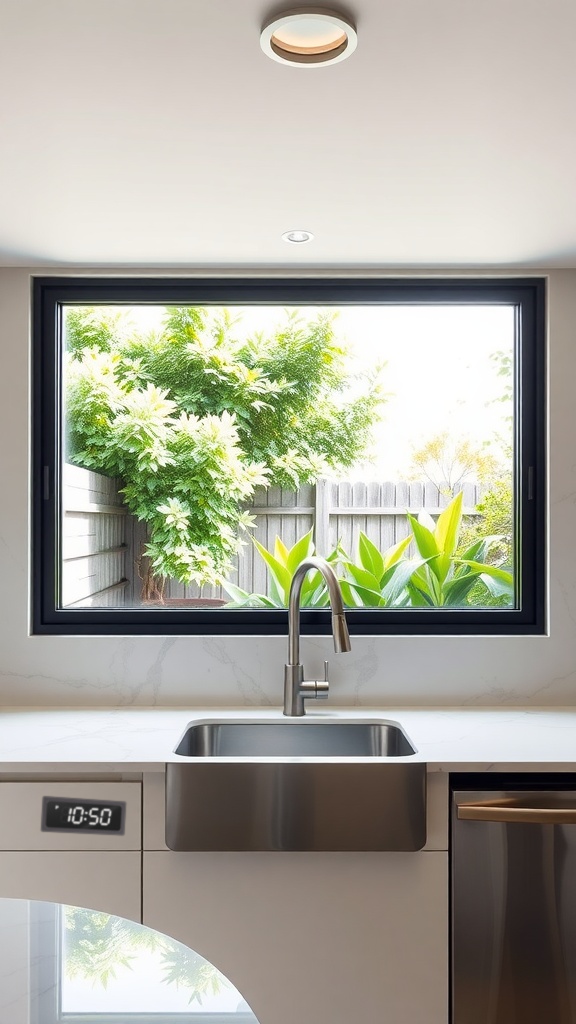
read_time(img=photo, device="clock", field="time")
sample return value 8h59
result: 10h50
